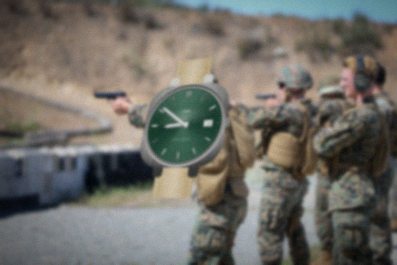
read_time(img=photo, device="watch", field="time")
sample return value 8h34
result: 8h51
